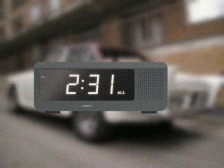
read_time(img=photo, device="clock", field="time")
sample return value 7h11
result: 2h31
